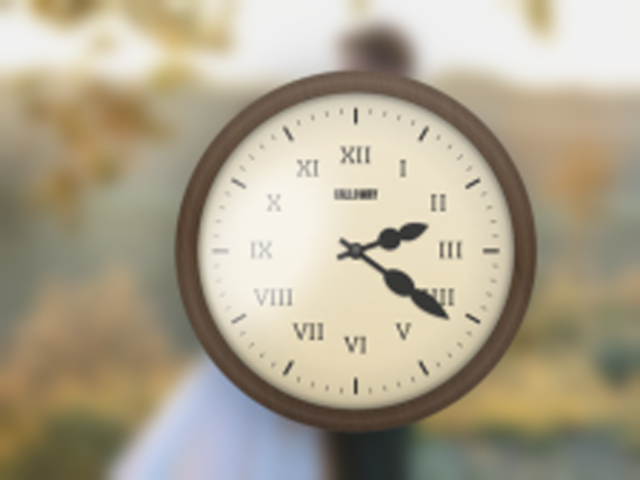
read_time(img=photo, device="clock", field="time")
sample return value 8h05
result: 2h21
